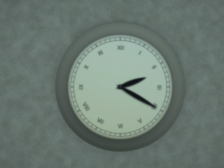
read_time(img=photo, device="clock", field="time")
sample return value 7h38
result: 2h20
